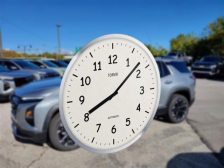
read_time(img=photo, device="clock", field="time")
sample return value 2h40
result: 8h08
